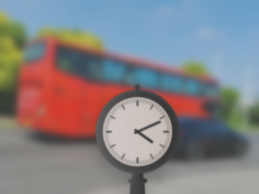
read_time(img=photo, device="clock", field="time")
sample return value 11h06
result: 4h11
